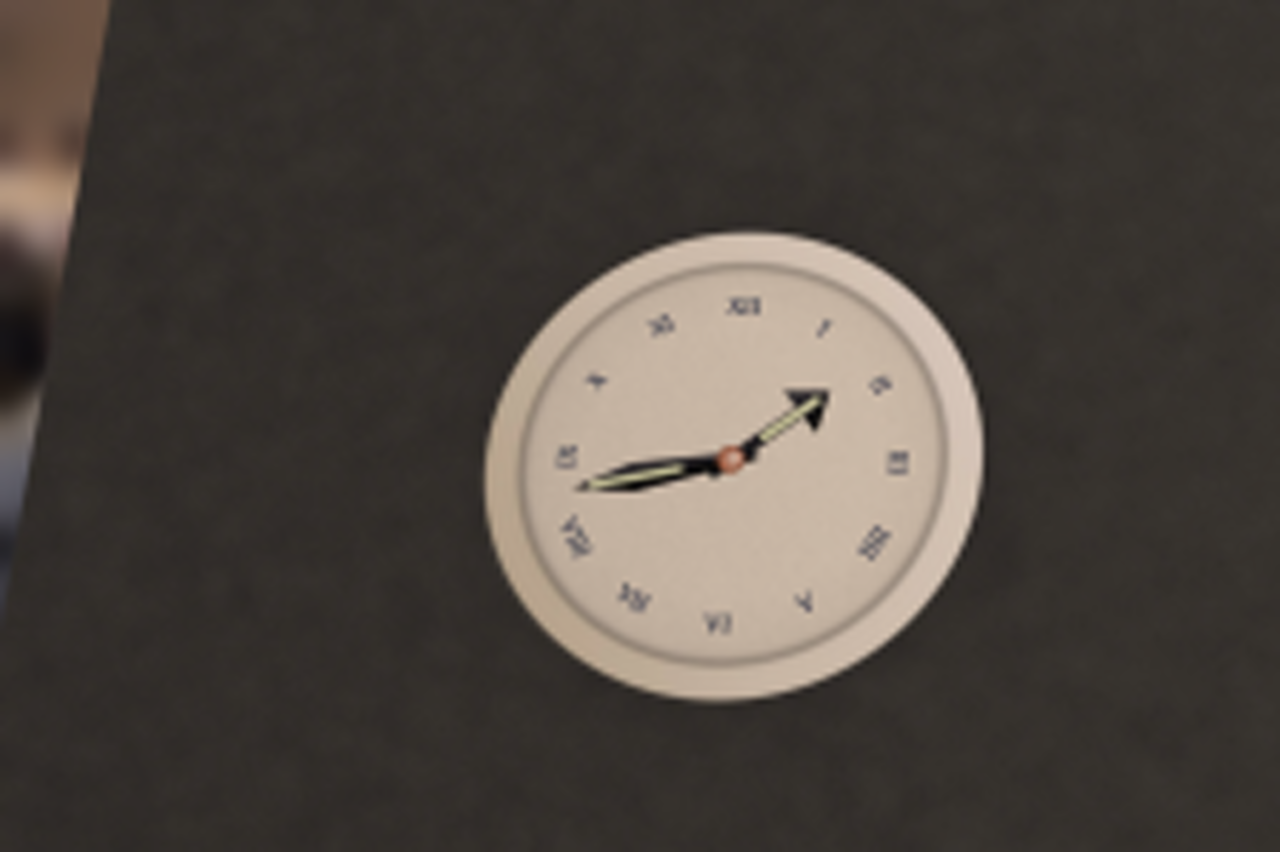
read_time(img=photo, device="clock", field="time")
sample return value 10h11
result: 1h43
